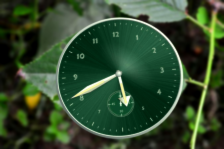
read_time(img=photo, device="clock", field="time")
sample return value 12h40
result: 5h41
